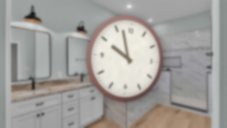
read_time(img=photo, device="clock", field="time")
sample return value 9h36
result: 9h57
